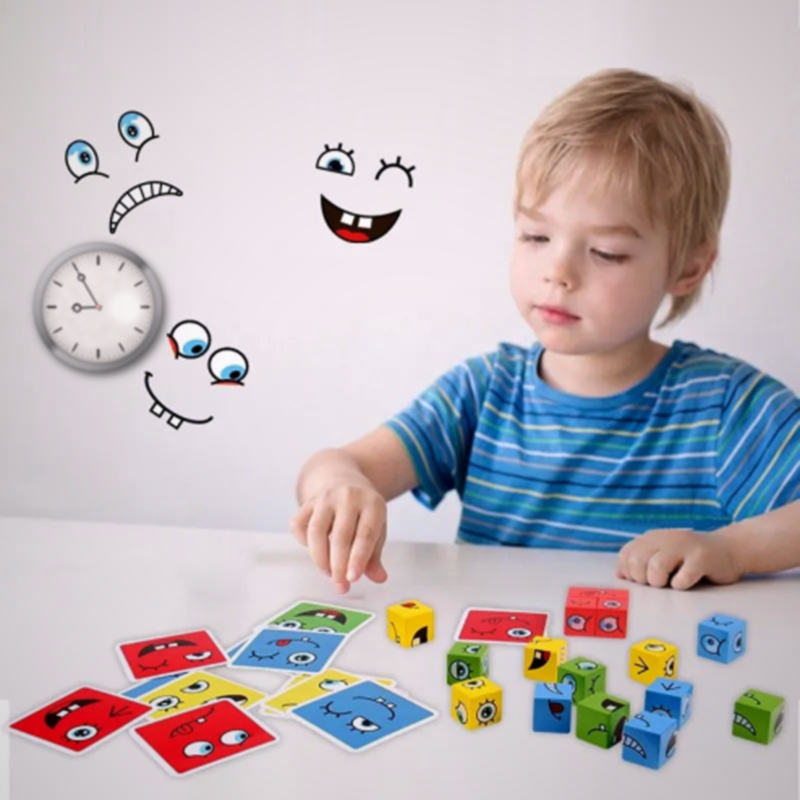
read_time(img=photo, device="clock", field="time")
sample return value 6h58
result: 8h55
